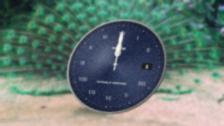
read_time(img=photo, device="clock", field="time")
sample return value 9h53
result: 12h00
